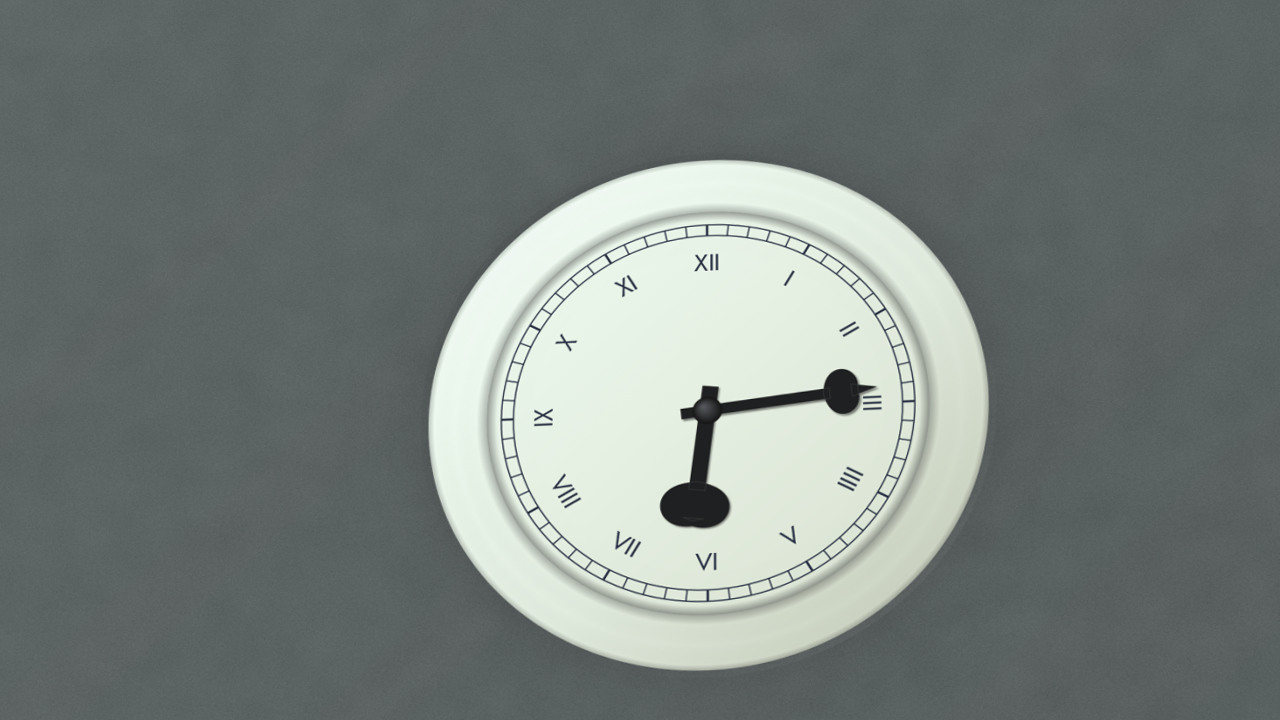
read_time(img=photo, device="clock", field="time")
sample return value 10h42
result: 6h14
